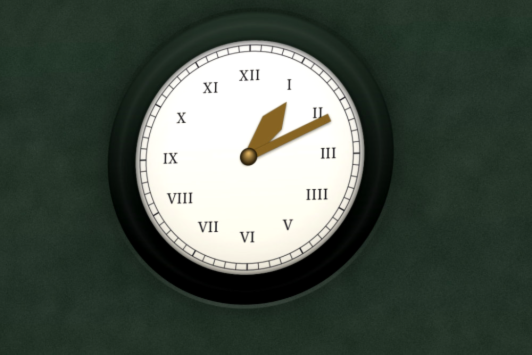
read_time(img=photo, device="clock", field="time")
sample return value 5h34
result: 1h11
